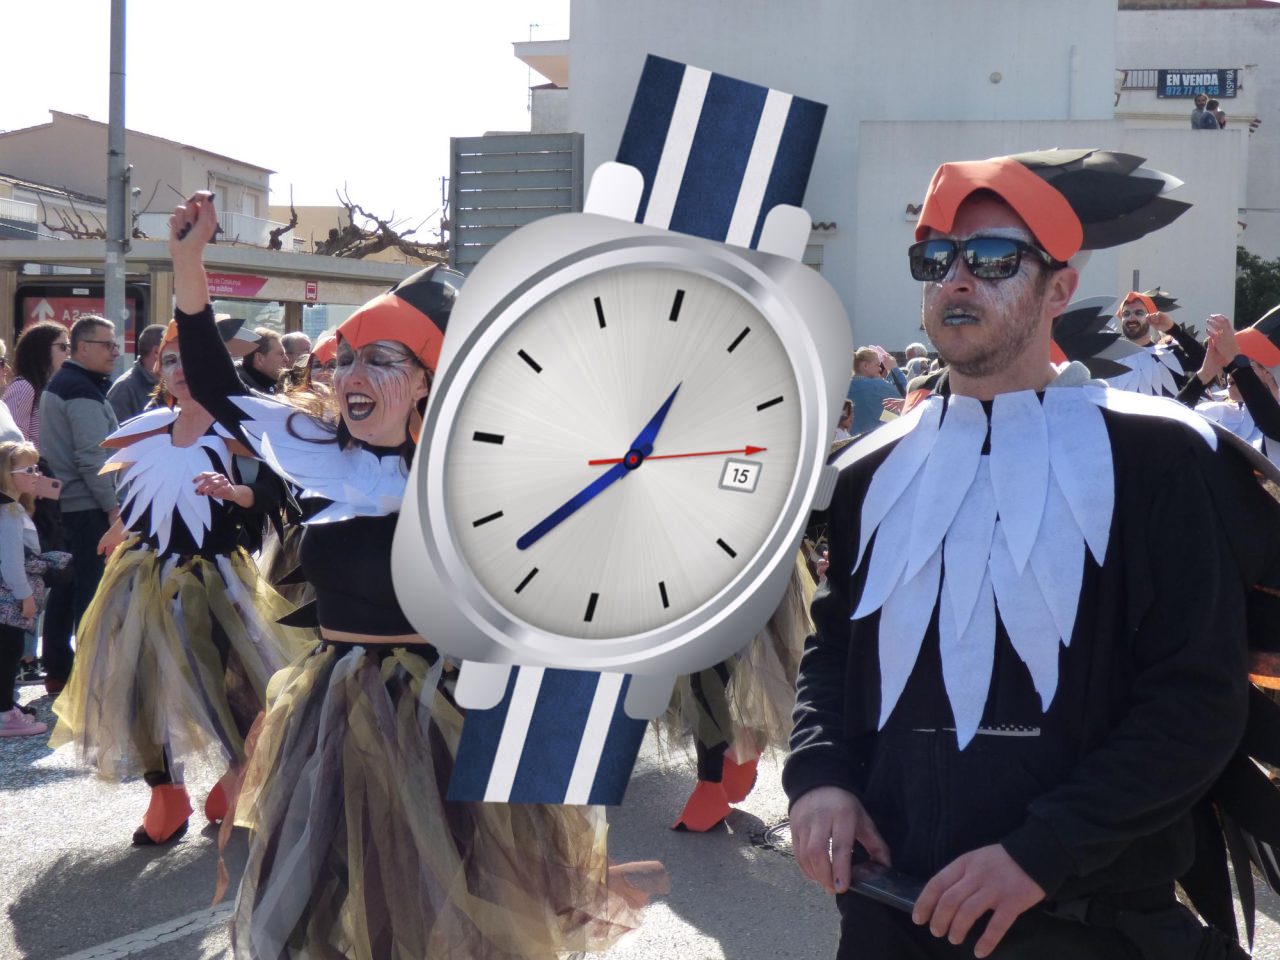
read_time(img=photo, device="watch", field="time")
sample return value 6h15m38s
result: 12h37m13s
